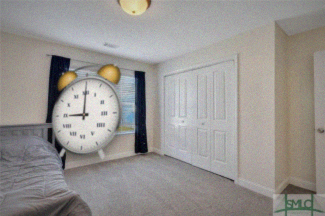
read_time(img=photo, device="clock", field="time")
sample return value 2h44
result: 9h00
